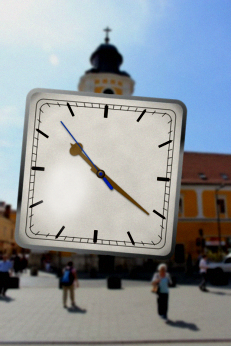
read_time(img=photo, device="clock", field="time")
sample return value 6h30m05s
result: 10h20m53s
